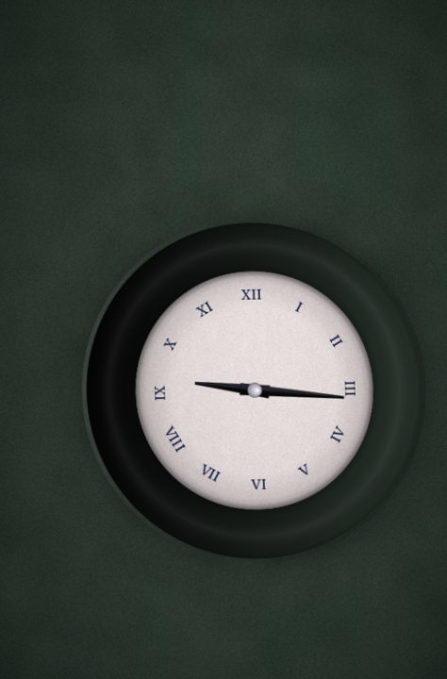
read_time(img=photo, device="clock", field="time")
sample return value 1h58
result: 9h16
